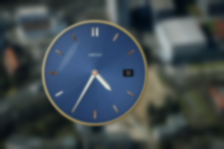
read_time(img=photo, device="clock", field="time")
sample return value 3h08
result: 4h35
